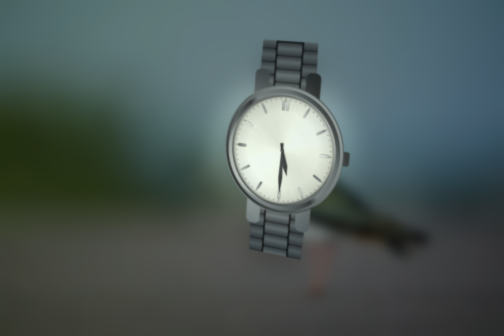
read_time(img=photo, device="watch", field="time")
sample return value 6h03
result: 5h30
